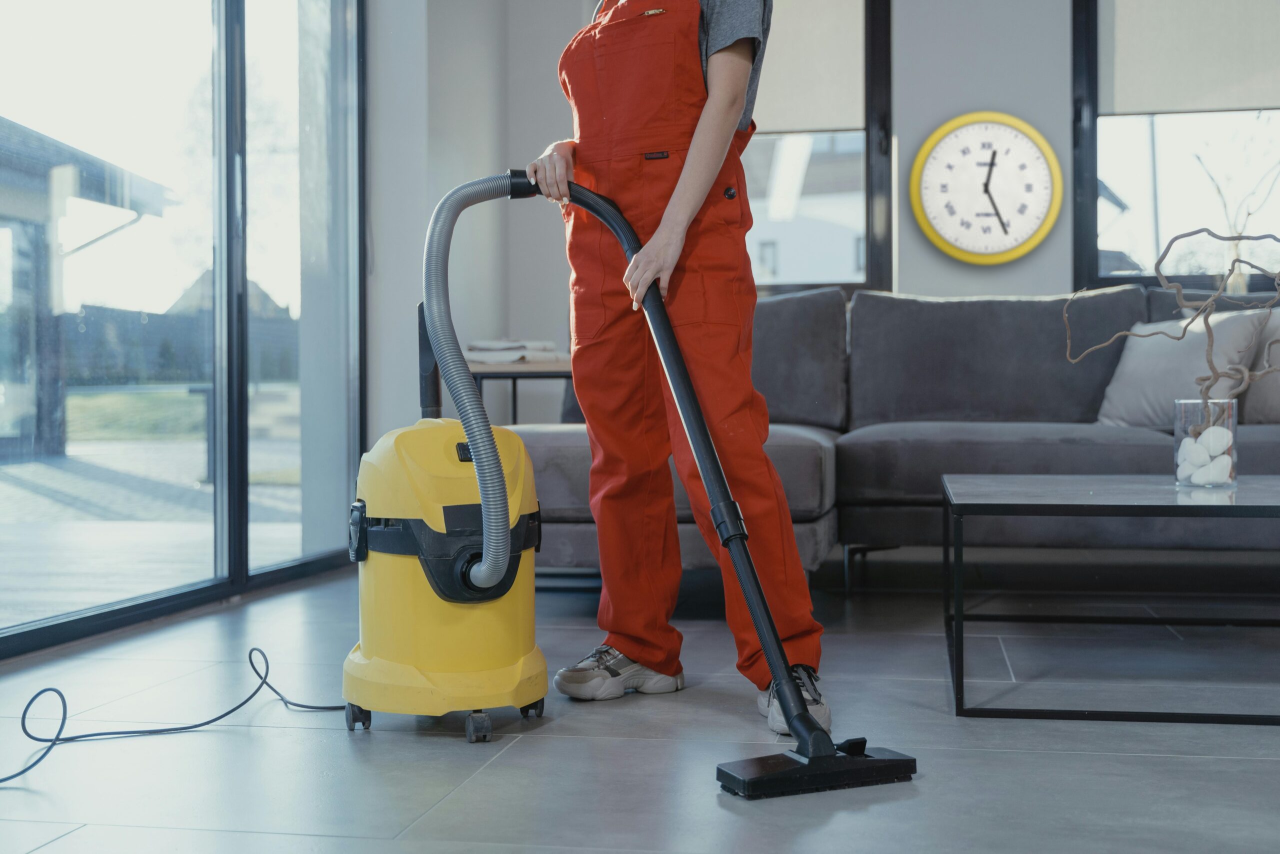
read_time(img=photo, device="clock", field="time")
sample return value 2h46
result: 12h26
